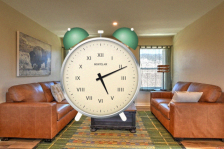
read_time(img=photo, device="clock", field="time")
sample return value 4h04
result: 5h11
